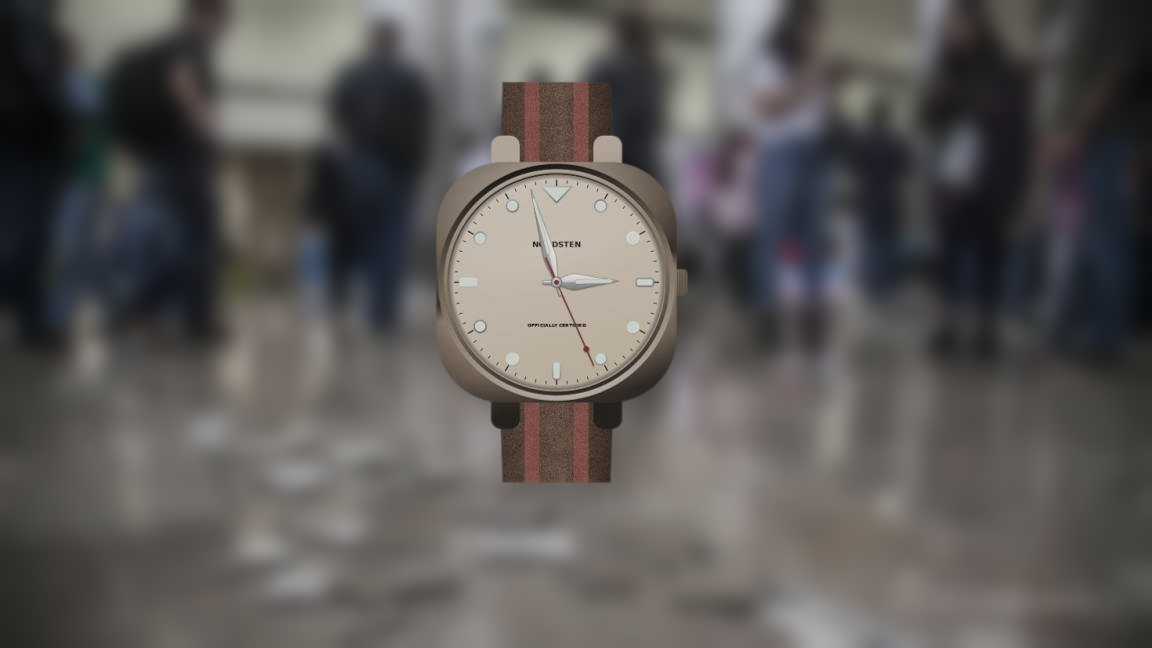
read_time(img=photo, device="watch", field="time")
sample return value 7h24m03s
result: 2h57m26s
